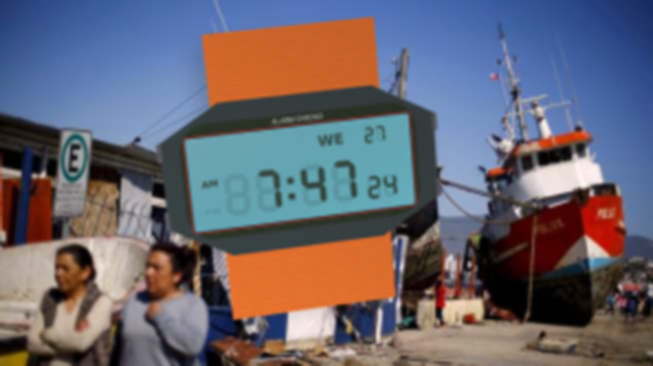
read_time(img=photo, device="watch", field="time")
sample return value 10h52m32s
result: 7h47m24s
